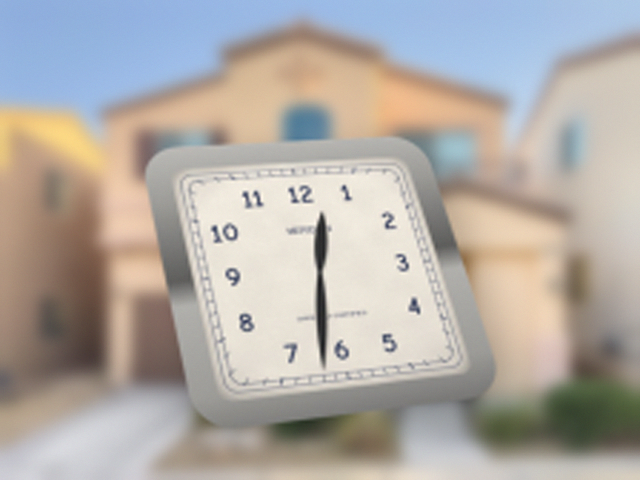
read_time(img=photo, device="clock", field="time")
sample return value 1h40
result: 12h32
